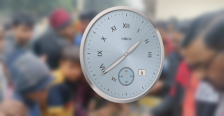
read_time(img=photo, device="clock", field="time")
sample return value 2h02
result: 1h39
